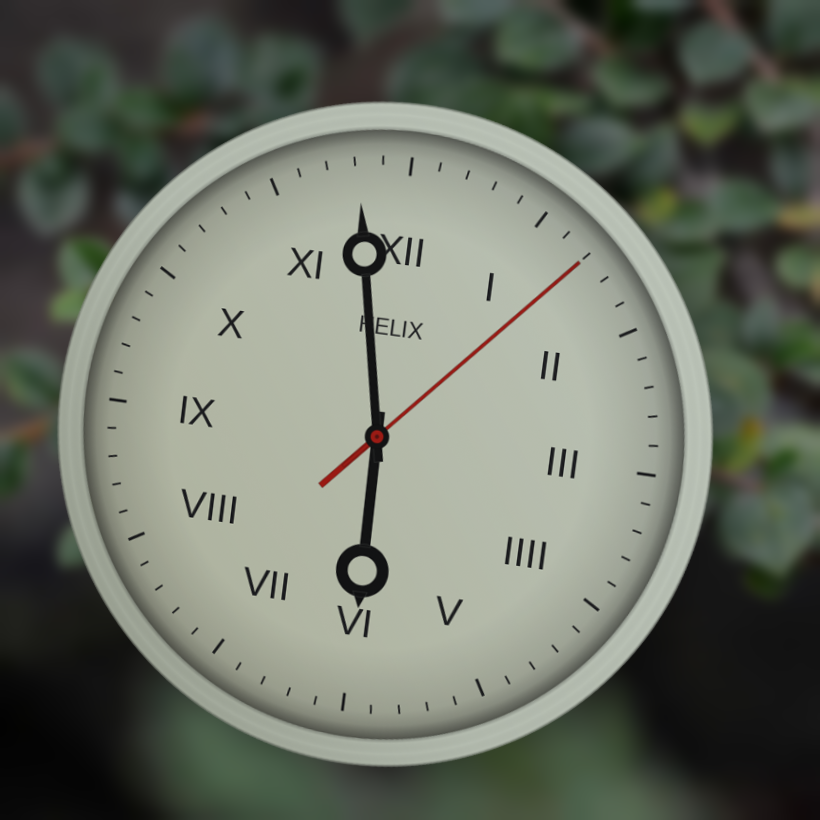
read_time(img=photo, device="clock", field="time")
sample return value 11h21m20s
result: 5h58m07s
